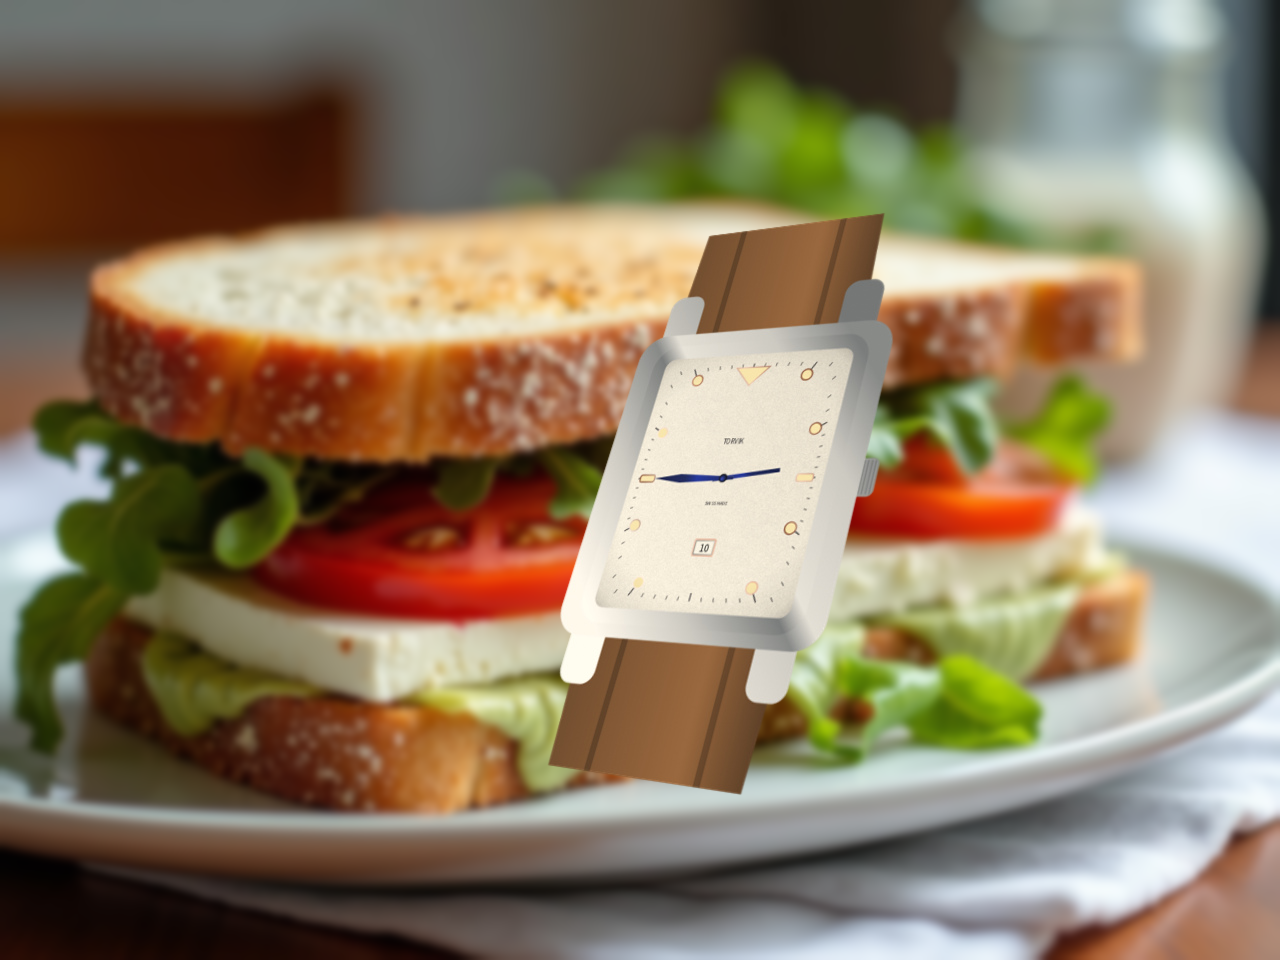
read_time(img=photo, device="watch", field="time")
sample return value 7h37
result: 2h45
